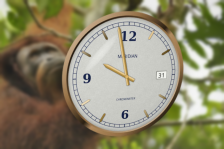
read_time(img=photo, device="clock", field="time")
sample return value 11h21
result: 9h58
